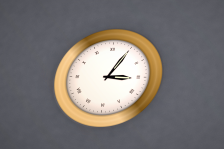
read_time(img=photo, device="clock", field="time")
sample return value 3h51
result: 3h05
